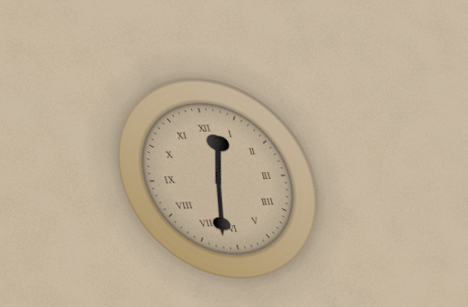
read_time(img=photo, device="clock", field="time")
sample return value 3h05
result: 12h32
